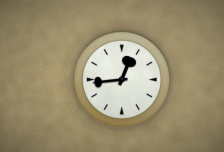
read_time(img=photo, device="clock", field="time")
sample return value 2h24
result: 12h44
